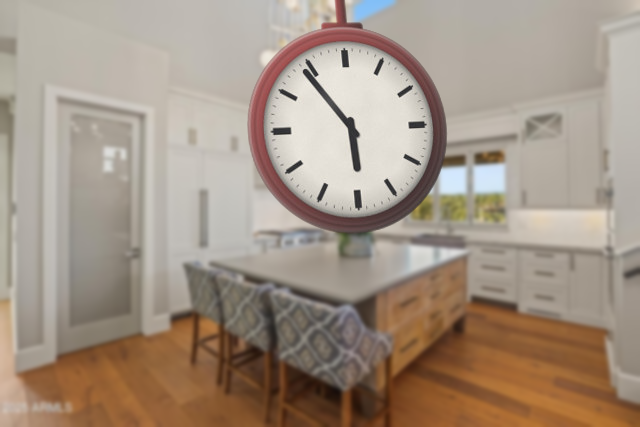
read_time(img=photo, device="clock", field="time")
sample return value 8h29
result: 5h54
